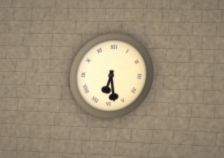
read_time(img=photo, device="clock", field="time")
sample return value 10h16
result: 6h28
